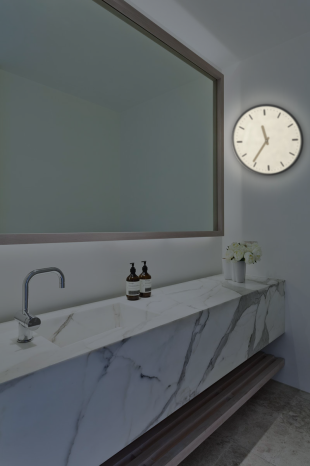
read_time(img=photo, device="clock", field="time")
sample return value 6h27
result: 11h36
